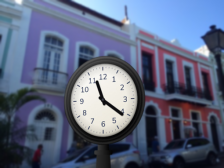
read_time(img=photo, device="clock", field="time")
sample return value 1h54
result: 11h21
